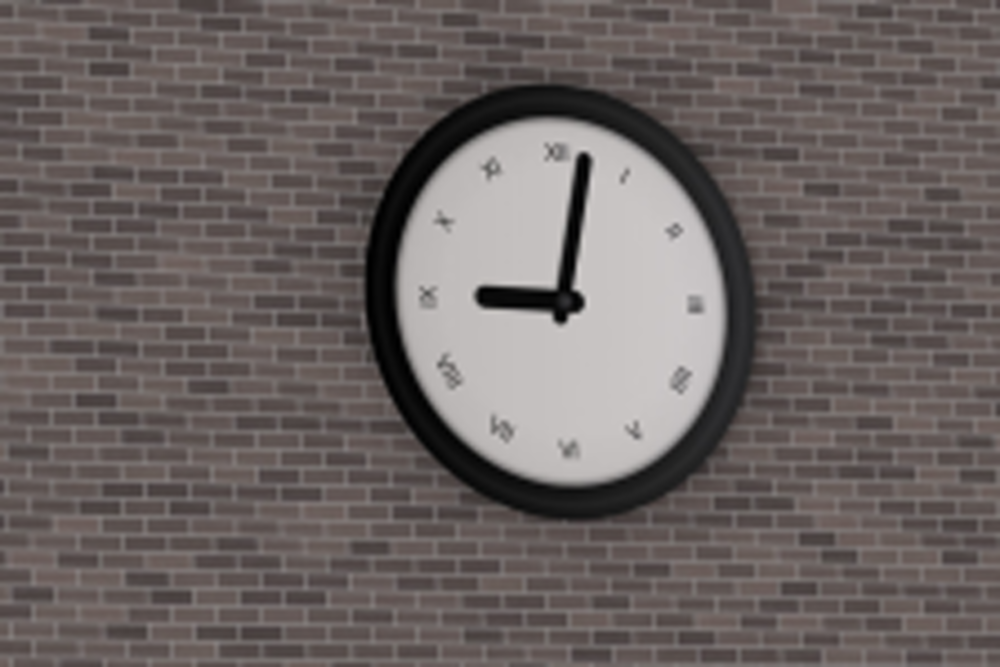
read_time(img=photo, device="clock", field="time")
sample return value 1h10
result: 9h02
